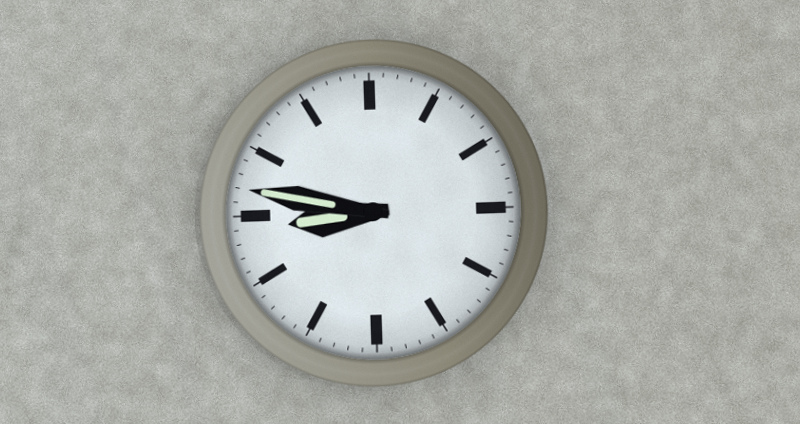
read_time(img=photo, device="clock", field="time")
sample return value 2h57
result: 8h47
